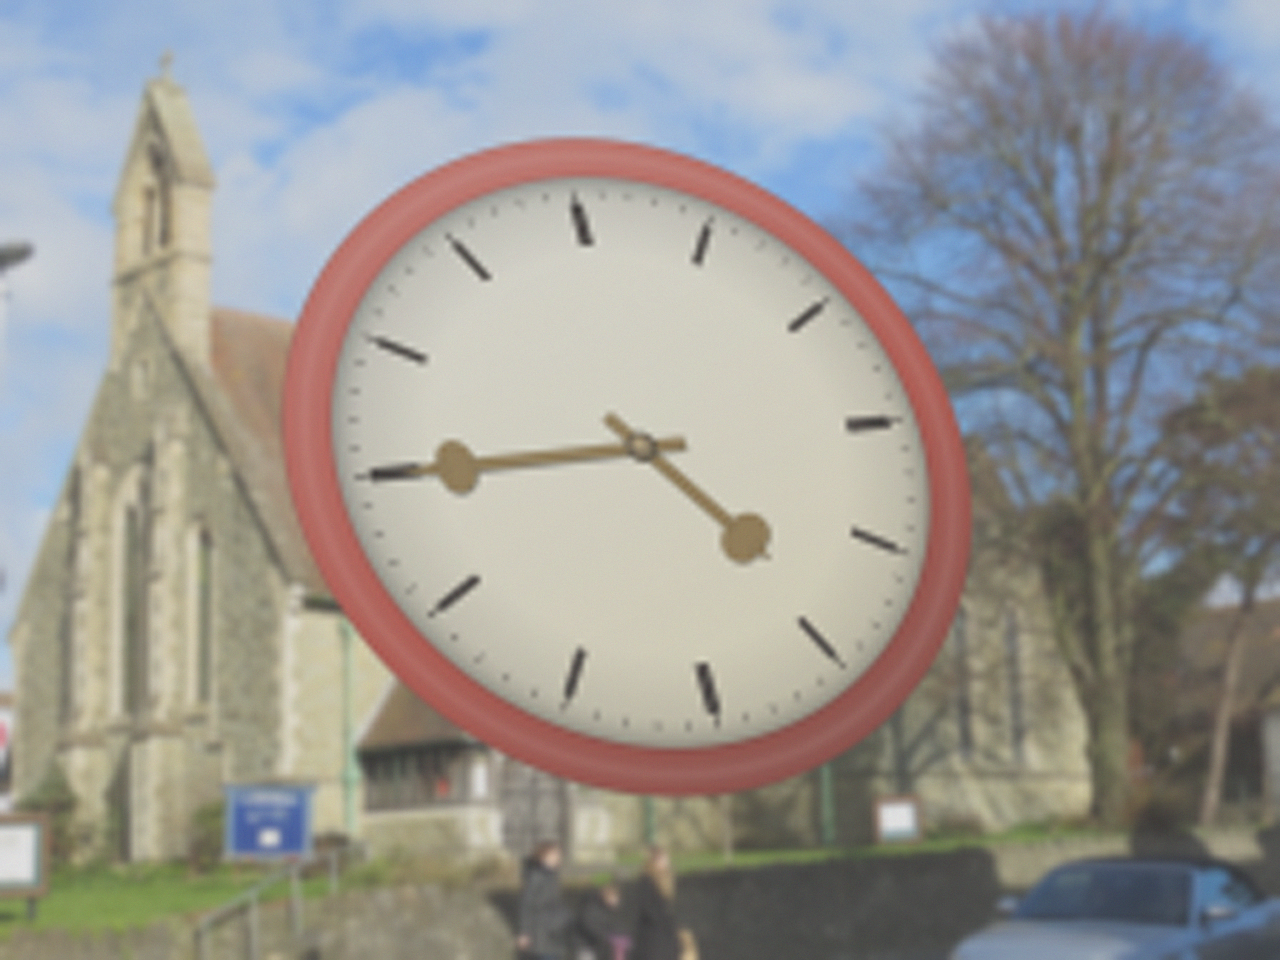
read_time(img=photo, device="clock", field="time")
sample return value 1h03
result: 4h45
